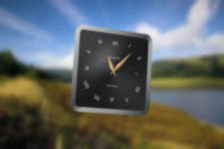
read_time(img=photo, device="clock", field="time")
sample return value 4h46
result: 11h07
